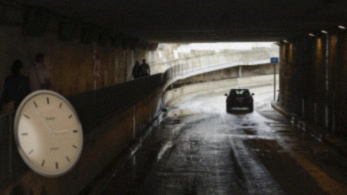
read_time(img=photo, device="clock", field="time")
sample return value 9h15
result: 2h54
